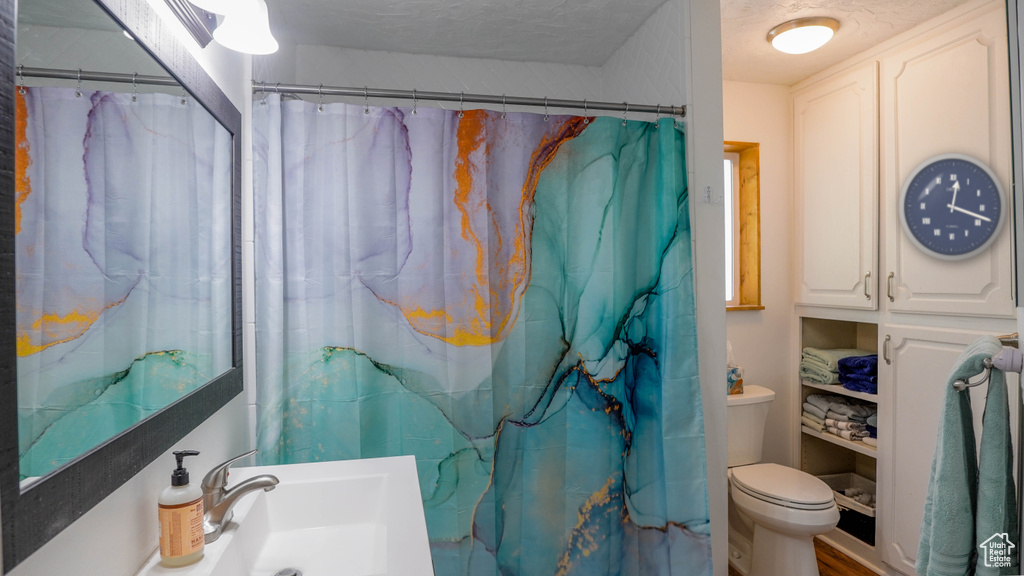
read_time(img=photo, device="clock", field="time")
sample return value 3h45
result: 12h18
